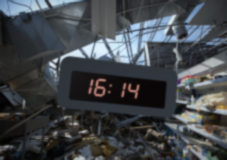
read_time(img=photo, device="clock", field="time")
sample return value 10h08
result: 16h14
